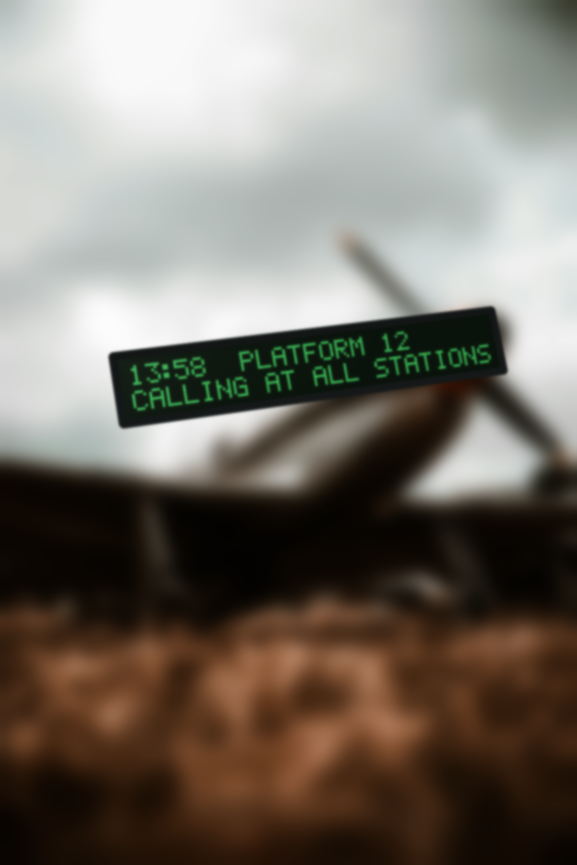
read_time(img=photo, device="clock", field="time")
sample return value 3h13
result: 13h58
